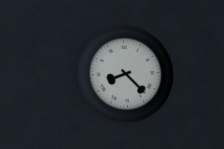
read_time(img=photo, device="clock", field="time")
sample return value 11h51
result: 8h23
